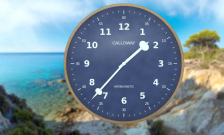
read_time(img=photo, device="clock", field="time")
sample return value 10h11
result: 1h37
